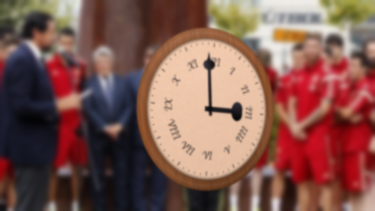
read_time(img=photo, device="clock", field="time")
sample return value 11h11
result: 2h59
